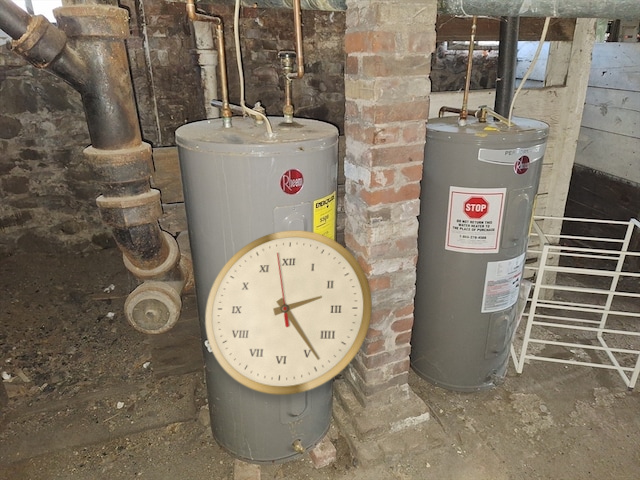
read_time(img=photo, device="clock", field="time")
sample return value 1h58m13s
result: 2h23m58s
